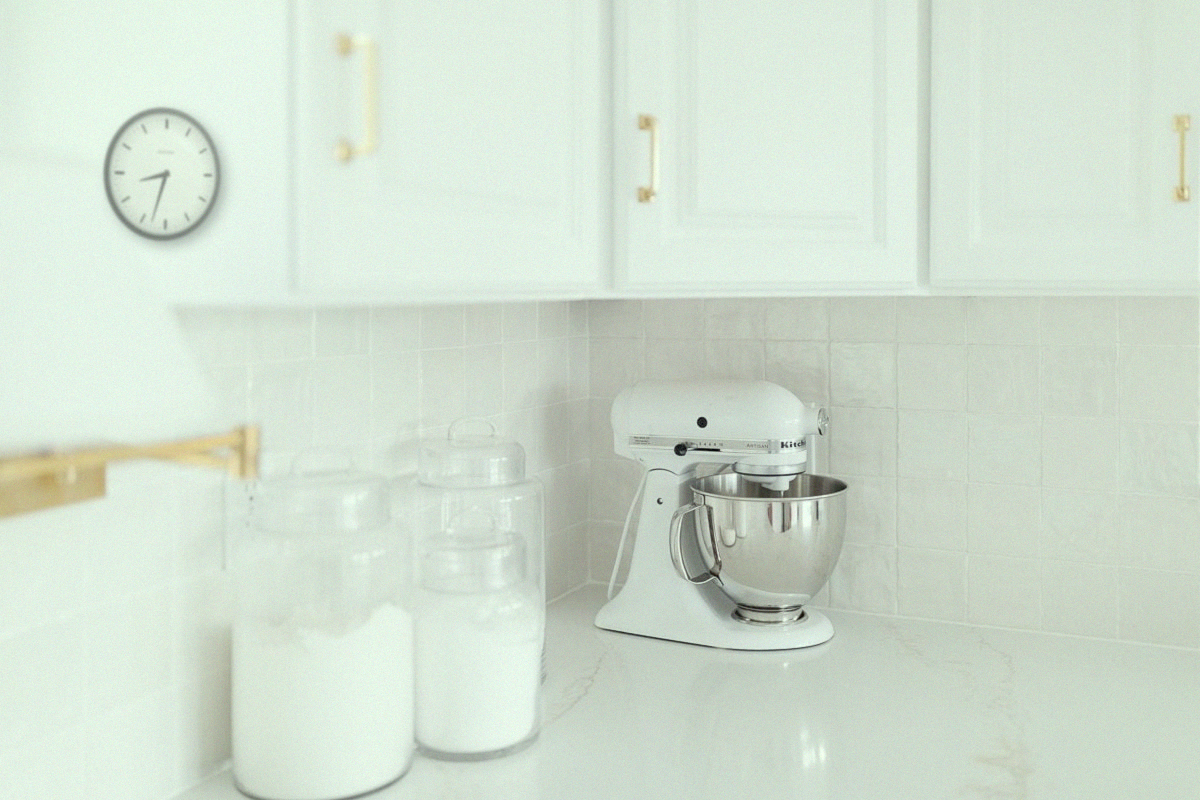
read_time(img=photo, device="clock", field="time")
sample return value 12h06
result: 8h33
